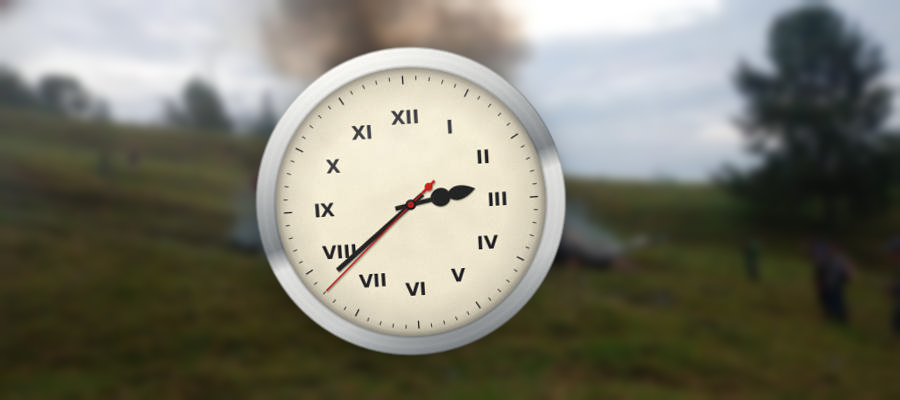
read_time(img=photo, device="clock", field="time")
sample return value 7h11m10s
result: 2h38m38s
